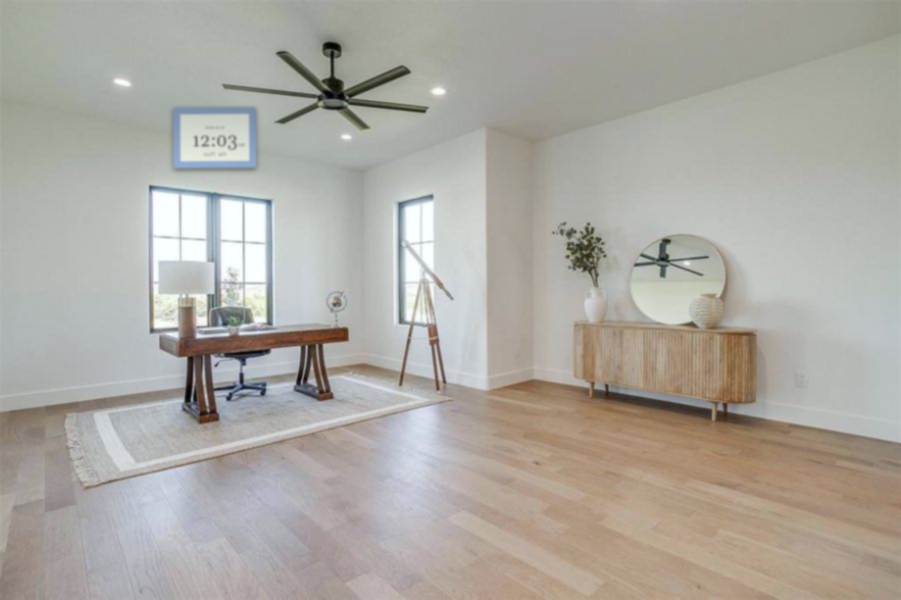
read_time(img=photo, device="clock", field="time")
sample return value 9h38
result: 12h03
